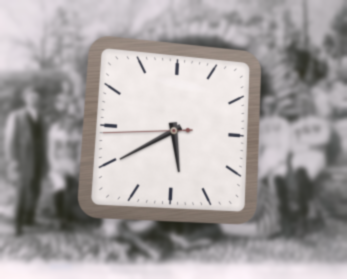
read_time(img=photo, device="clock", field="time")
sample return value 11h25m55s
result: 5h39m44s
